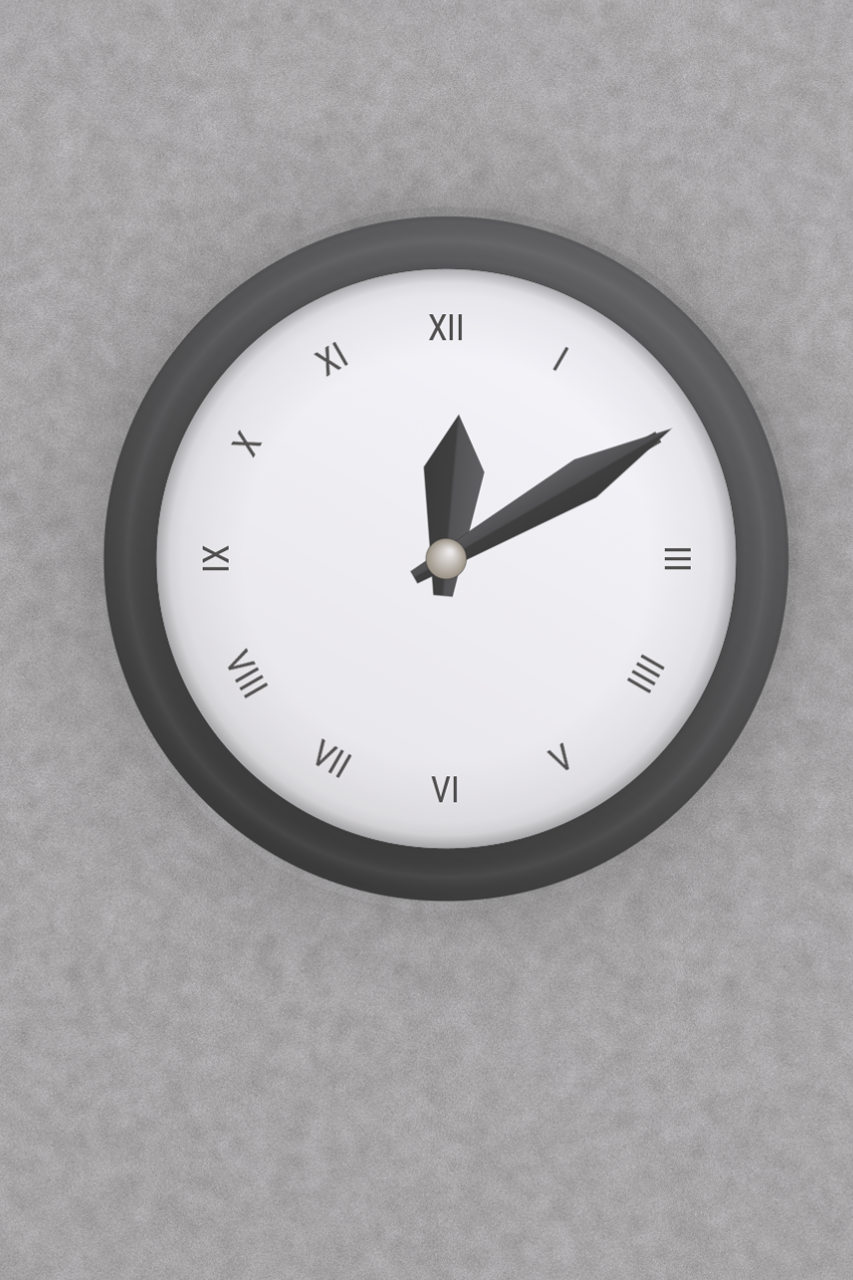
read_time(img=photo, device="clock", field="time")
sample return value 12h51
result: 12h10
